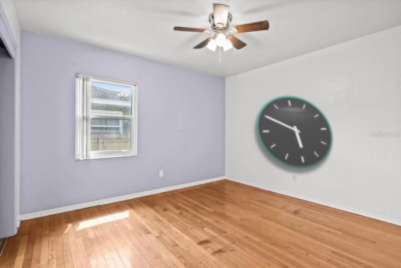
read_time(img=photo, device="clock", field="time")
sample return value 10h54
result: 5h50
